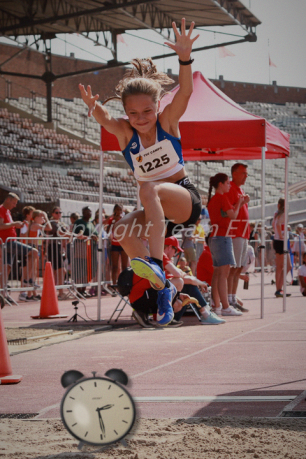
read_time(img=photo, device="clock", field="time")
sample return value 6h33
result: 2h29
